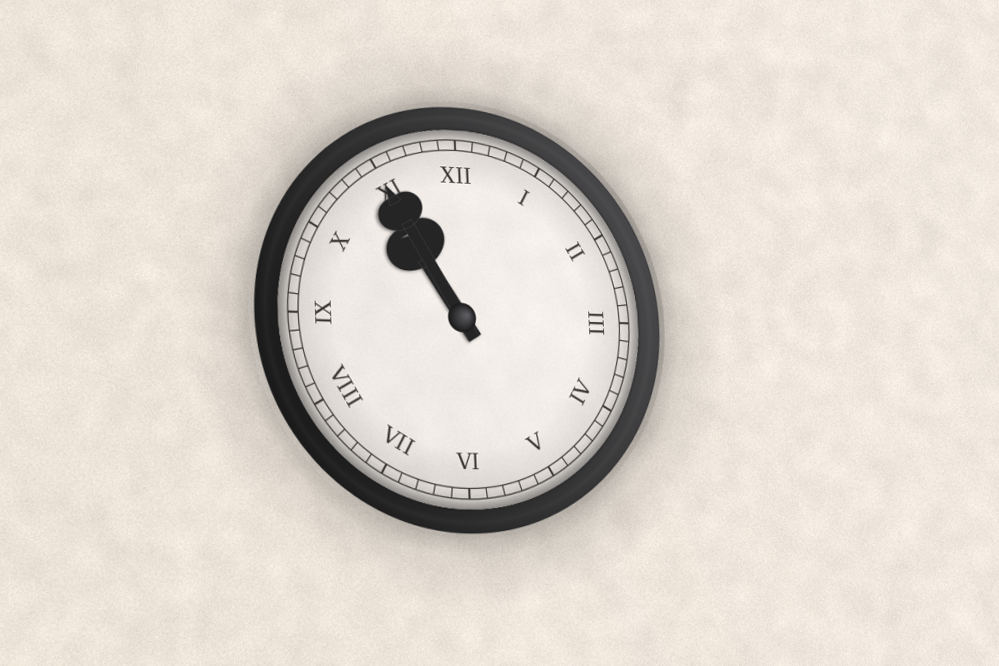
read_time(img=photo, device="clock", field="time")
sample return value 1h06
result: 10h55
